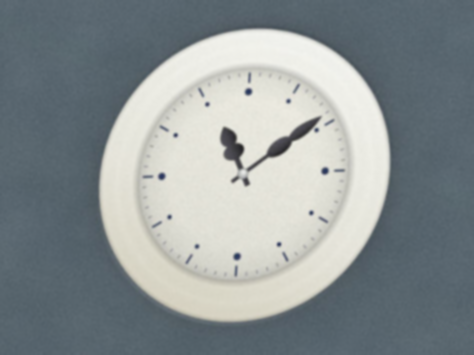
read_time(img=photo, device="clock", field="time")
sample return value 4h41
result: 11h09
